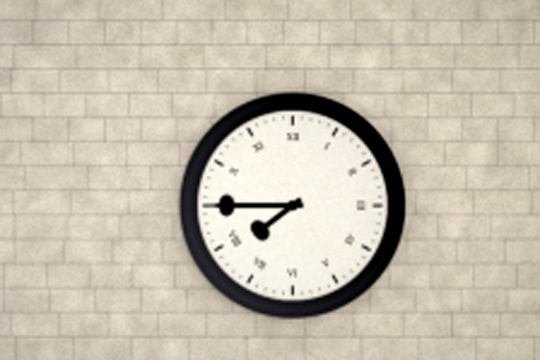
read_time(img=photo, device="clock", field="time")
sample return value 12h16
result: 7h45
